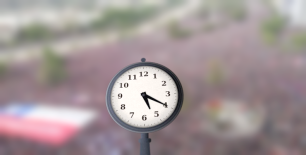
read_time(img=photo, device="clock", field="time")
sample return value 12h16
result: 5h20
